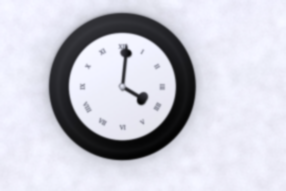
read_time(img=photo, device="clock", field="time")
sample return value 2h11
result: 4h01
